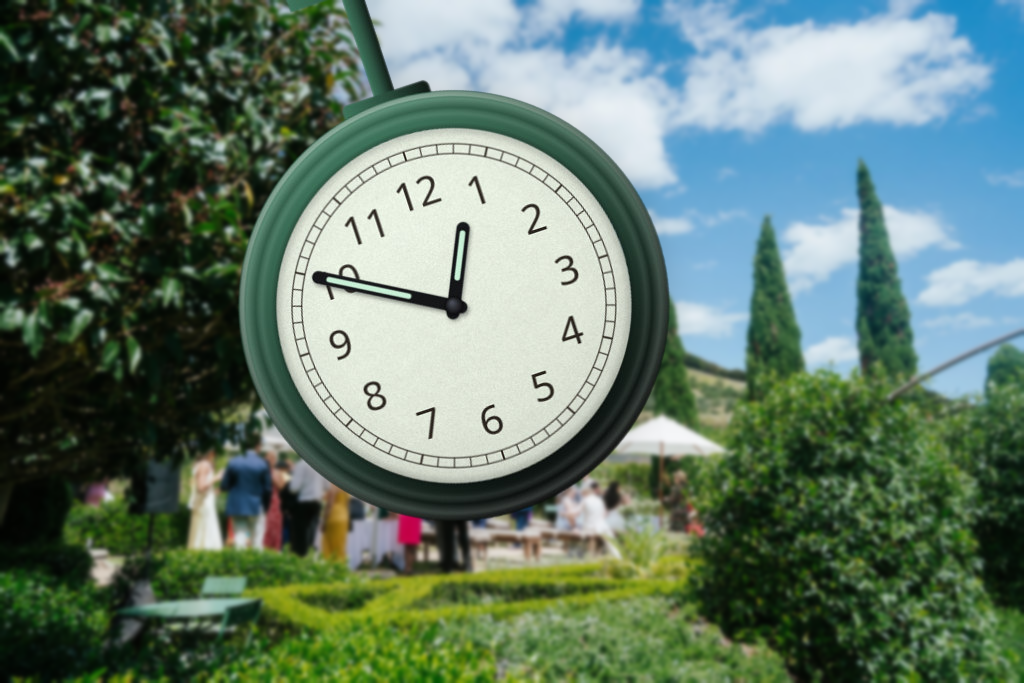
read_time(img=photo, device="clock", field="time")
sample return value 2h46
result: 12h50
